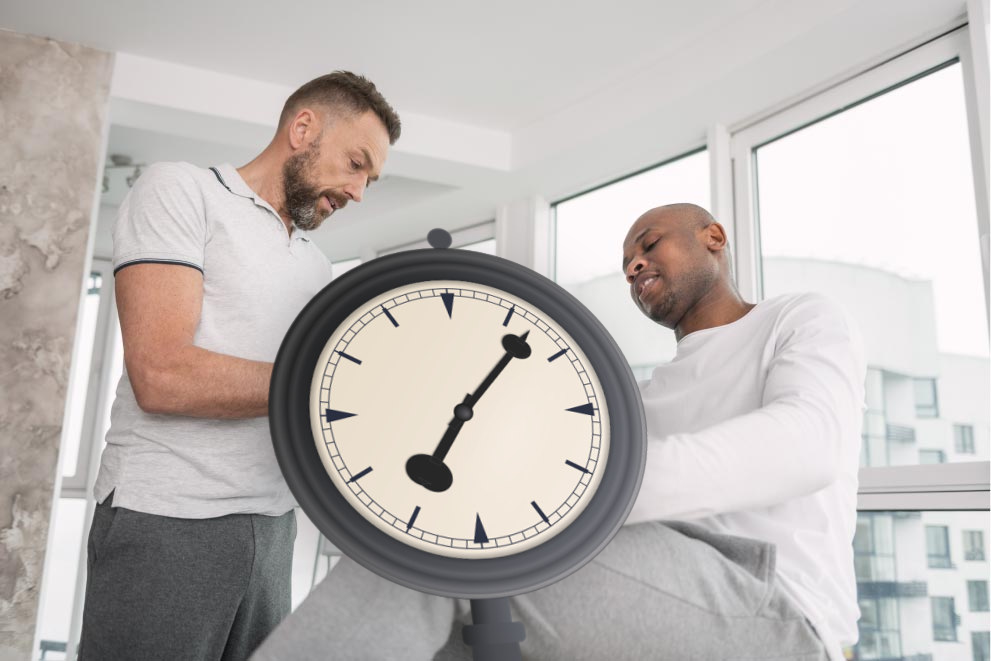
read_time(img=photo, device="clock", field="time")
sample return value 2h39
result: 7h07
